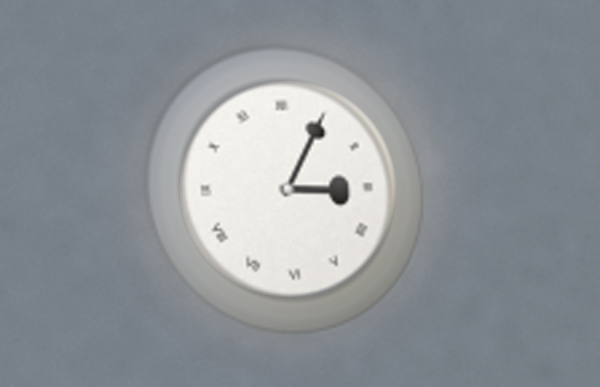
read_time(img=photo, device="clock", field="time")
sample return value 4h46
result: 3h05
